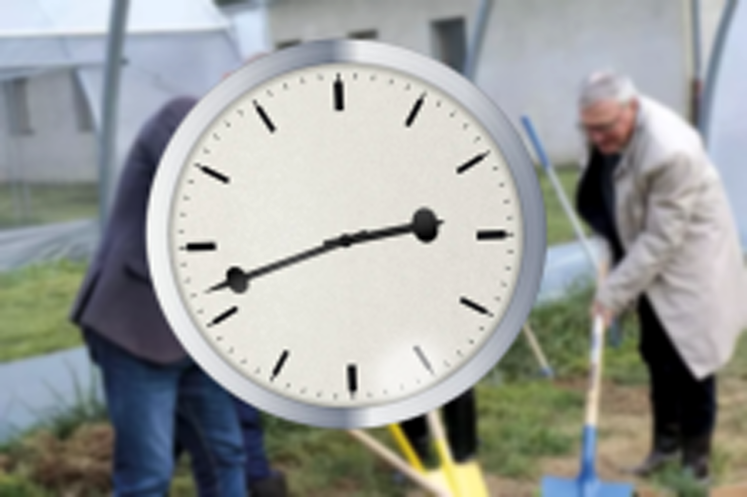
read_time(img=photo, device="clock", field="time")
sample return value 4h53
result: 2h42
